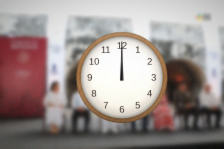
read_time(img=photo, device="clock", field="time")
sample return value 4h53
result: 12h00
